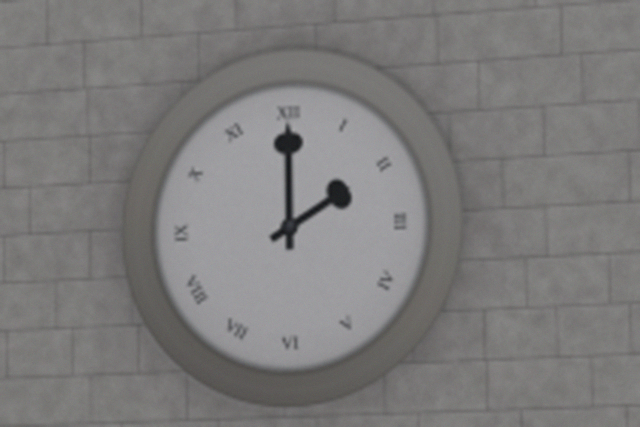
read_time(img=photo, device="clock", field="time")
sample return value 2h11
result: 2h00
